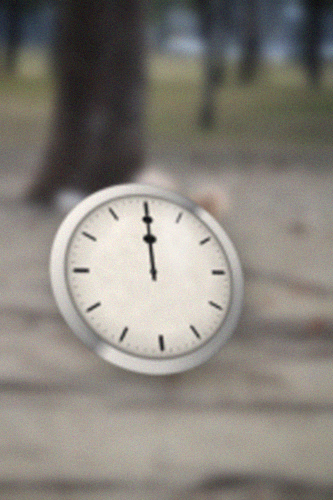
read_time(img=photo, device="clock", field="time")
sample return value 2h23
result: 12h00
